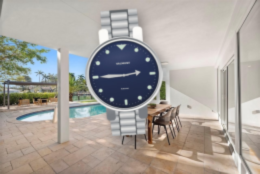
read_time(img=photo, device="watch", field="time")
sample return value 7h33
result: 2h45
